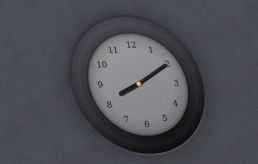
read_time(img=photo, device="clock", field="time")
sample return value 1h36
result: 8h10
